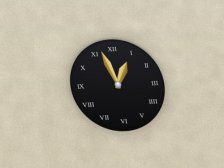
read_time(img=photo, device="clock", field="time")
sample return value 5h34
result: 12h57
